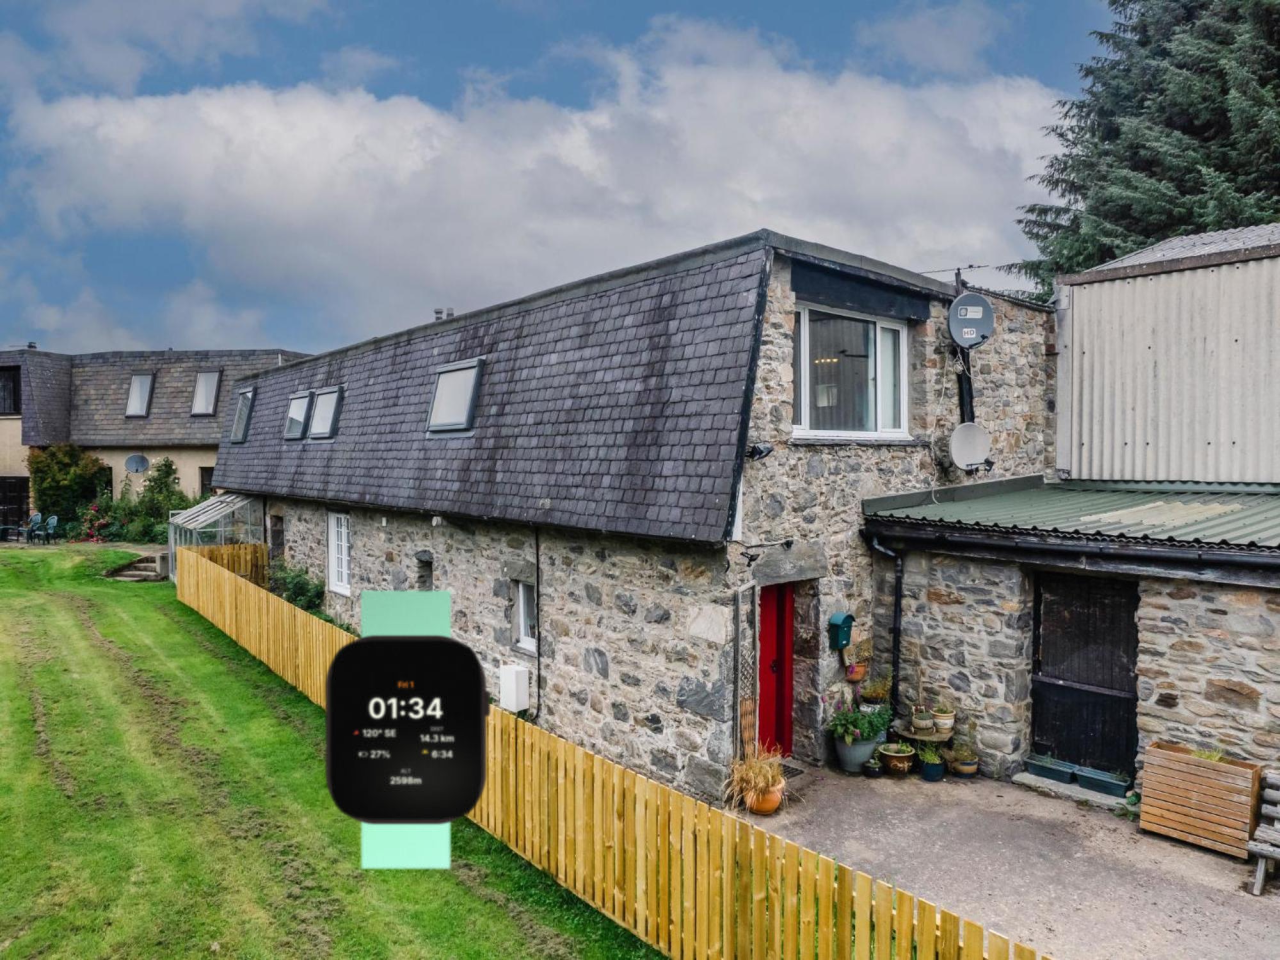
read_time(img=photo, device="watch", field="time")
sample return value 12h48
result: 1h34
